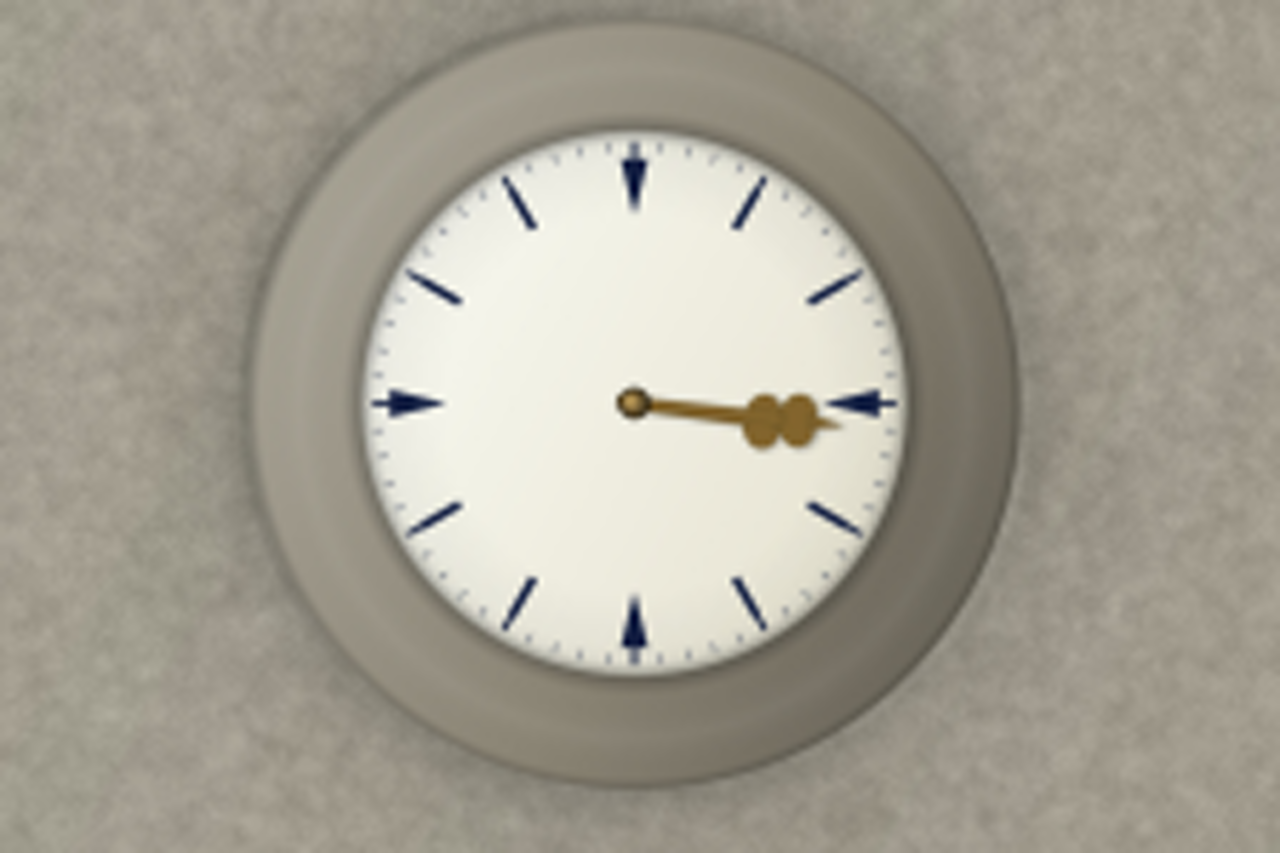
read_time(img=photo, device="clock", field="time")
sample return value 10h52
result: 3h16
